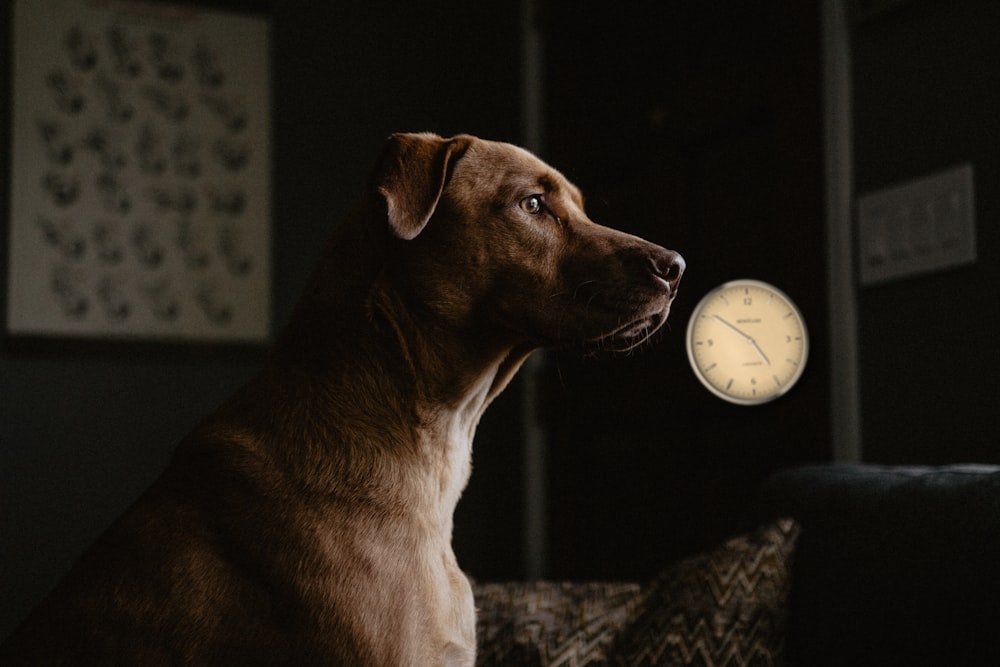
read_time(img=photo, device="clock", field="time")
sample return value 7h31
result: 4h51
